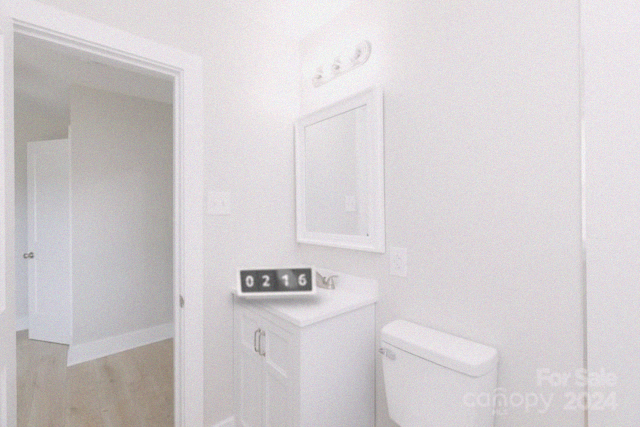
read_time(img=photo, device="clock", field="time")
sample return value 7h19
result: 2h16
